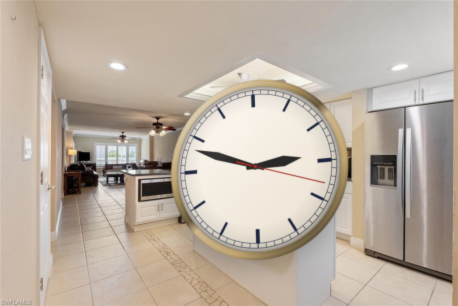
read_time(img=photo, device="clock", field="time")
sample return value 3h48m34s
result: 2h48m18s
